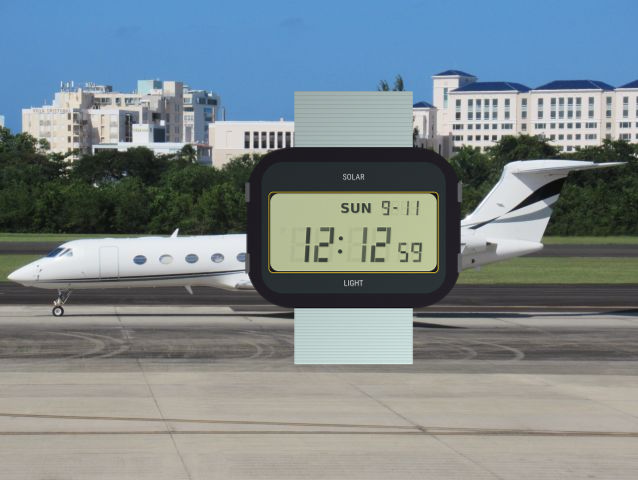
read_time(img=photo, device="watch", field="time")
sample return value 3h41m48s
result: 12h12m59s
